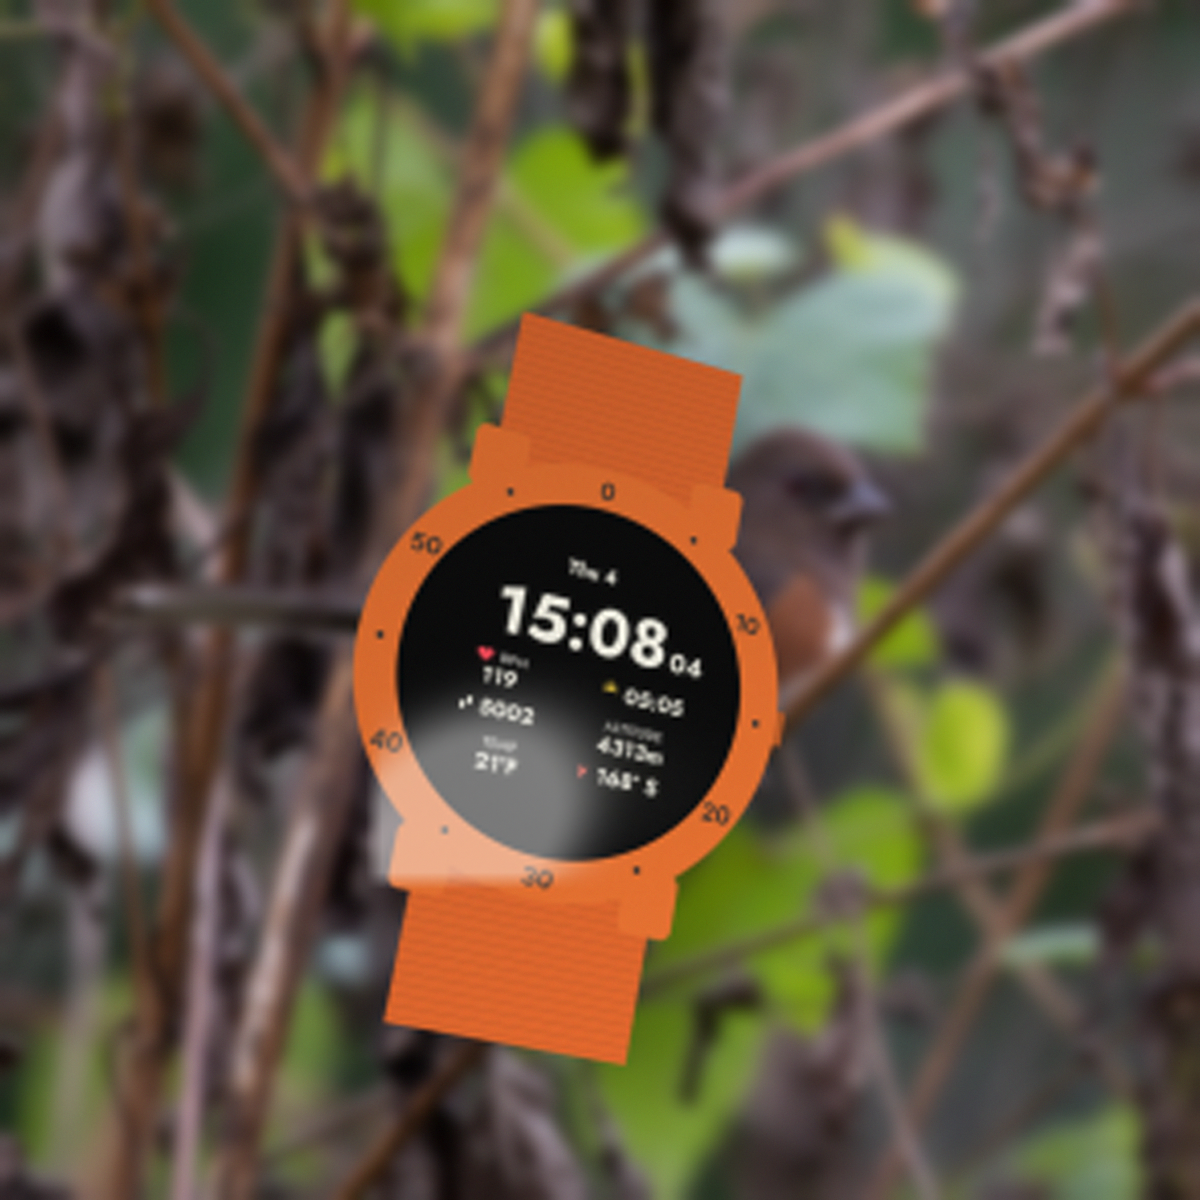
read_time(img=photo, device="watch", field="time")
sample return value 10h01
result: 15h08
